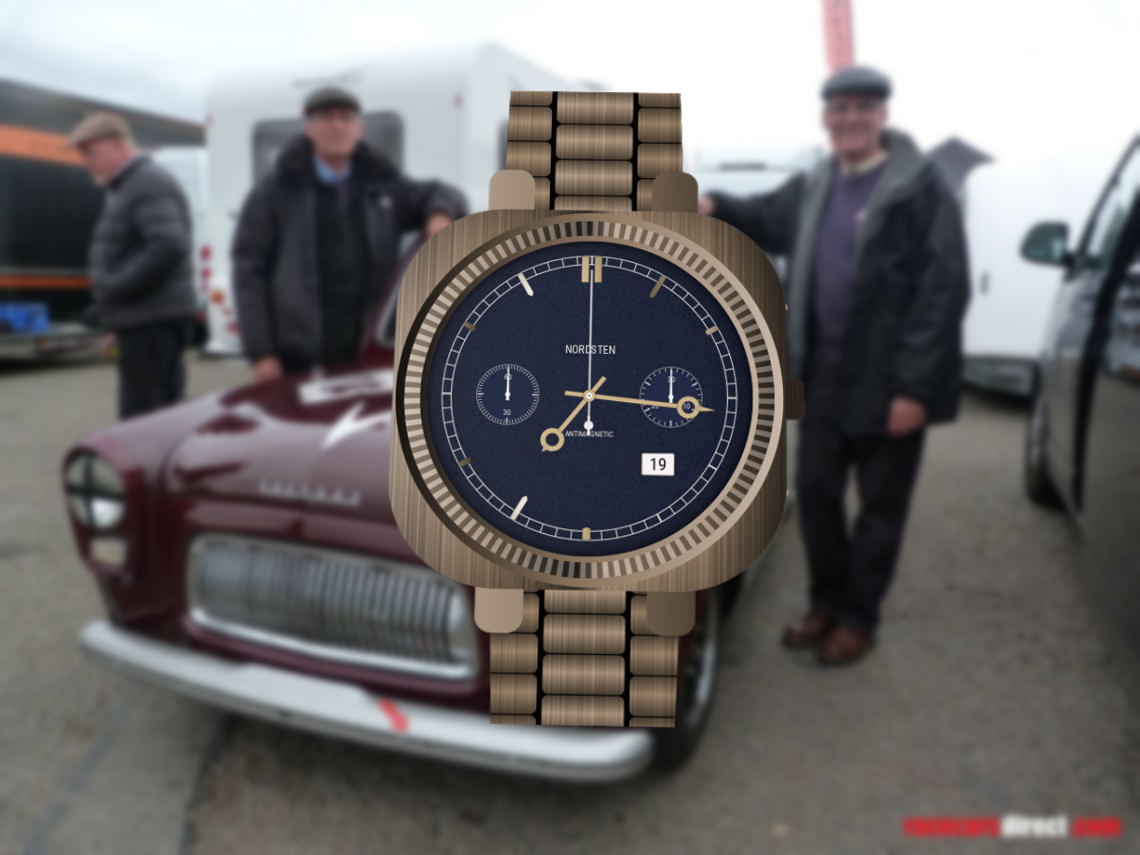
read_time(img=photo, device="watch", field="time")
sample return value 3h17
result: 7h16
